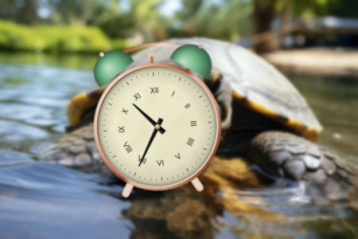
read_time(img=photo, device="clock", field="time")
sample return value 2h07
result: 10h35
